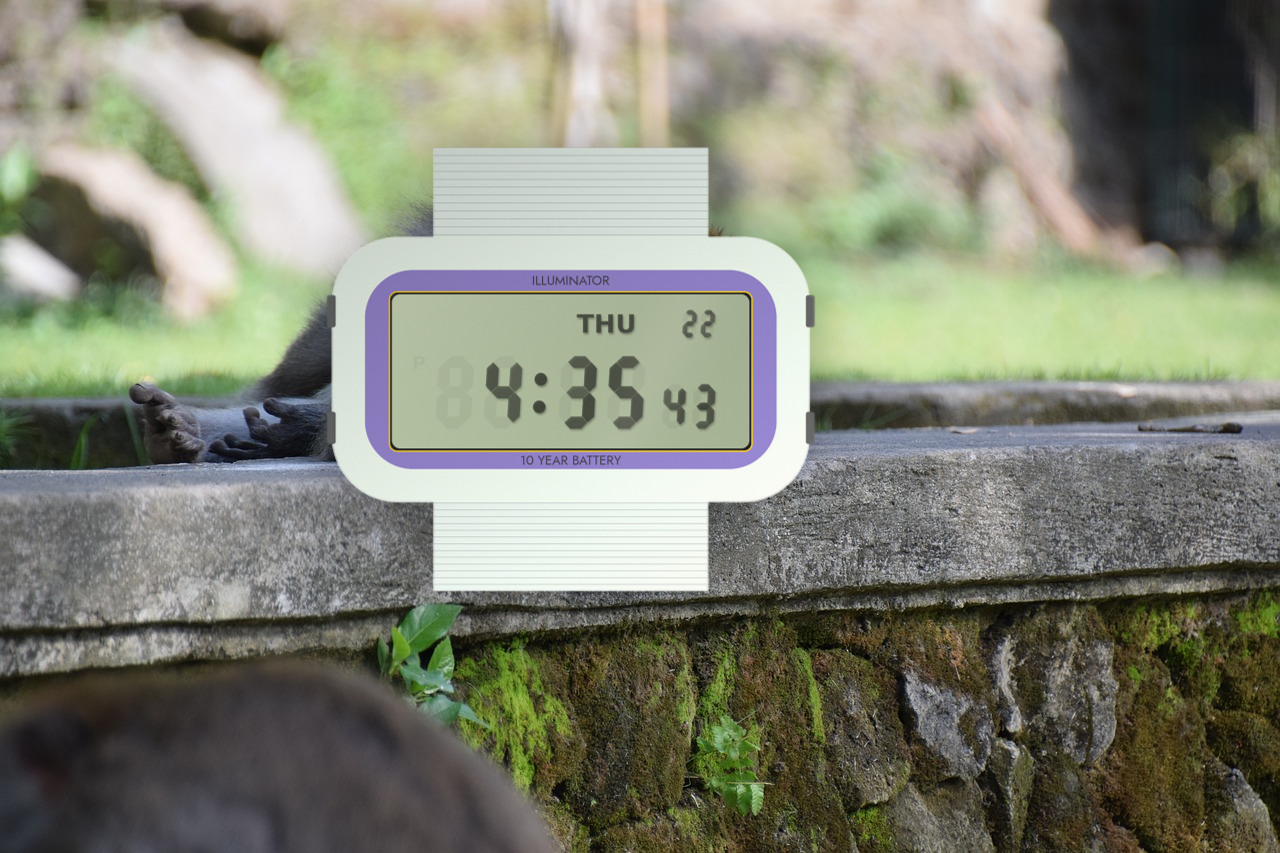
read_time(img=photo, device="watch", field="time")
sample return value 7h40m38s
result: 4h35m43s
